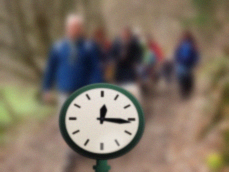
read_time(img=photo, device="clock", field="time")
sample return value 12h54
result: 12h16
